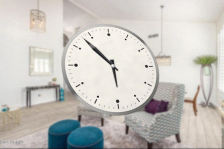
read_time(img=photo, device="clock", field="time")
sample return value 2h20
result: 5h53
